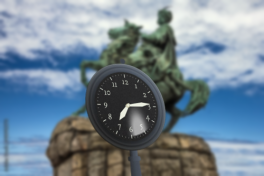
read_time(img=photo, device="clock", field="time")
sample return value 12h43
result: 7h14
